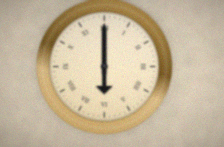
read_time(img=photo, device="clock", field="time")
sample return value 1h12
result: 6h00
